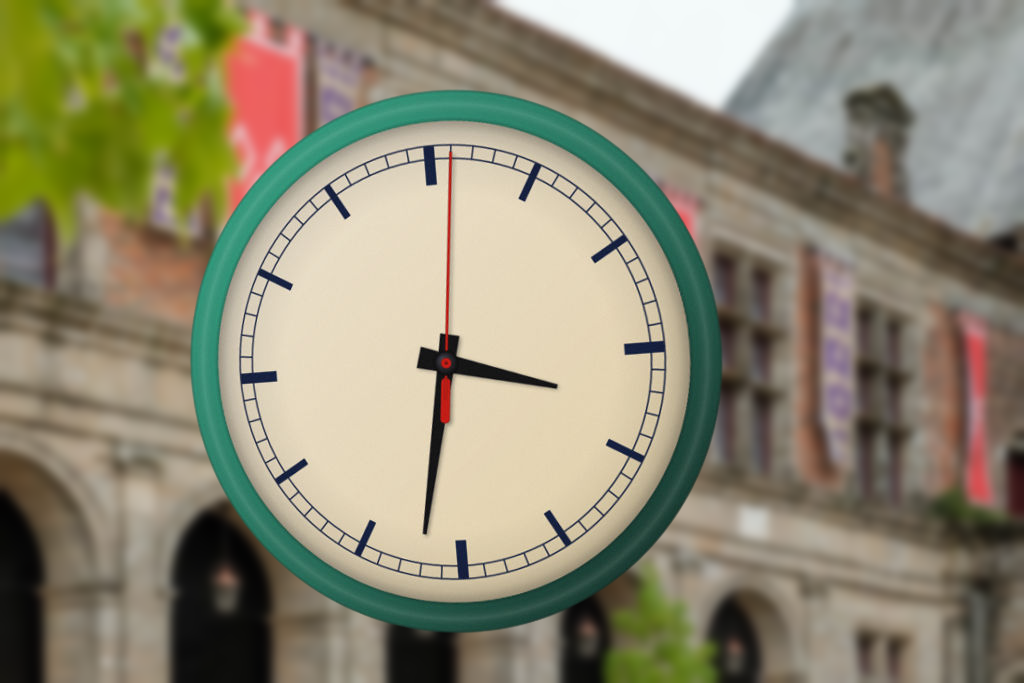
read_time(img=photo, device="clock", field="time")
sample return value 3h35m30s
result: 3h32m01s
